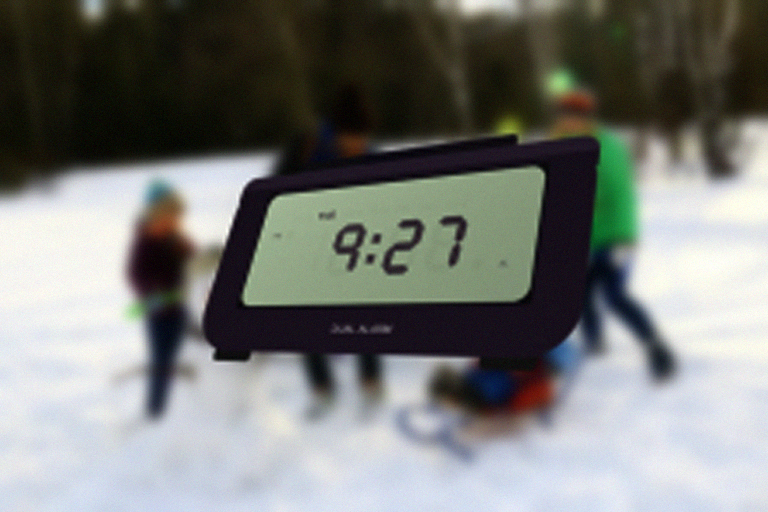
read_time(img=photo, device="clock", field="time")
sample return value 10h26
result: 9h27
